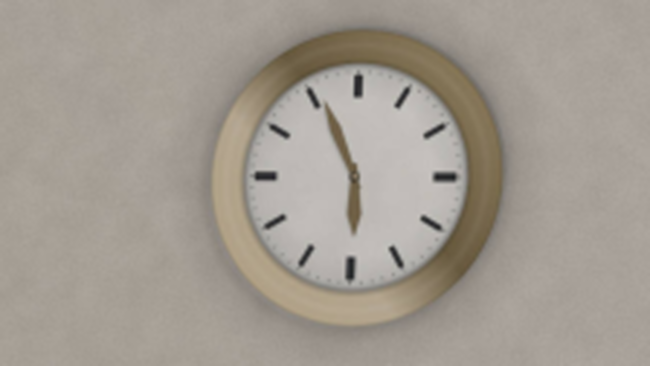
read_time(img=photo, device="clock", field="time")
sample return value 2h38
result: 5h56
